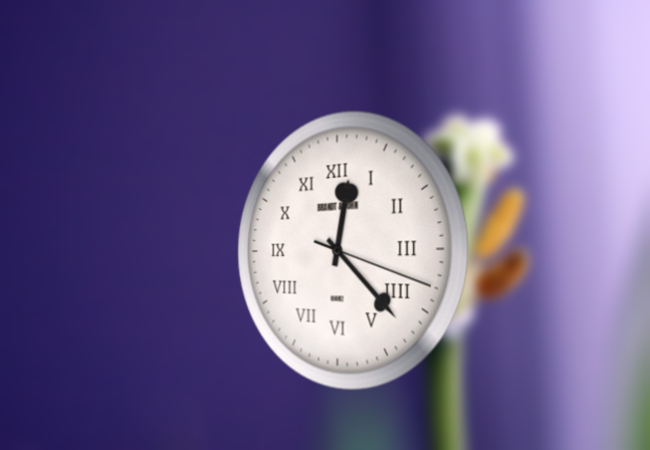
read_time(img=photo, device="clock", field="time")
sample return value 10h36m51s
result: 12h22m18s
